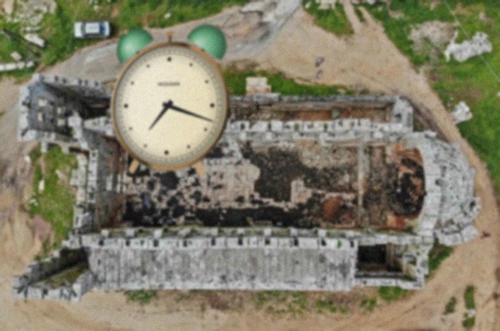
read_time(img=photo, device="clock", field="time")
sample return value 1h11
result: 7h18
